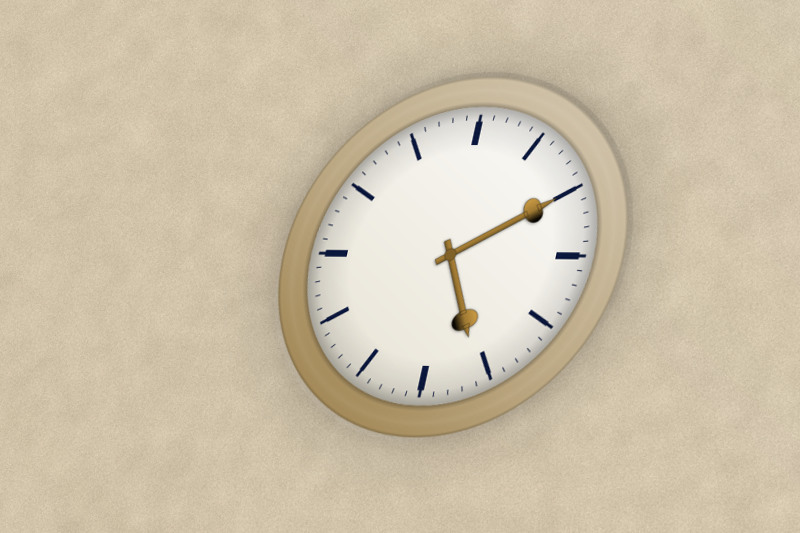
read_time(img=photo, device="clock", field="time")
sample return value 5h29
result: 5h10
